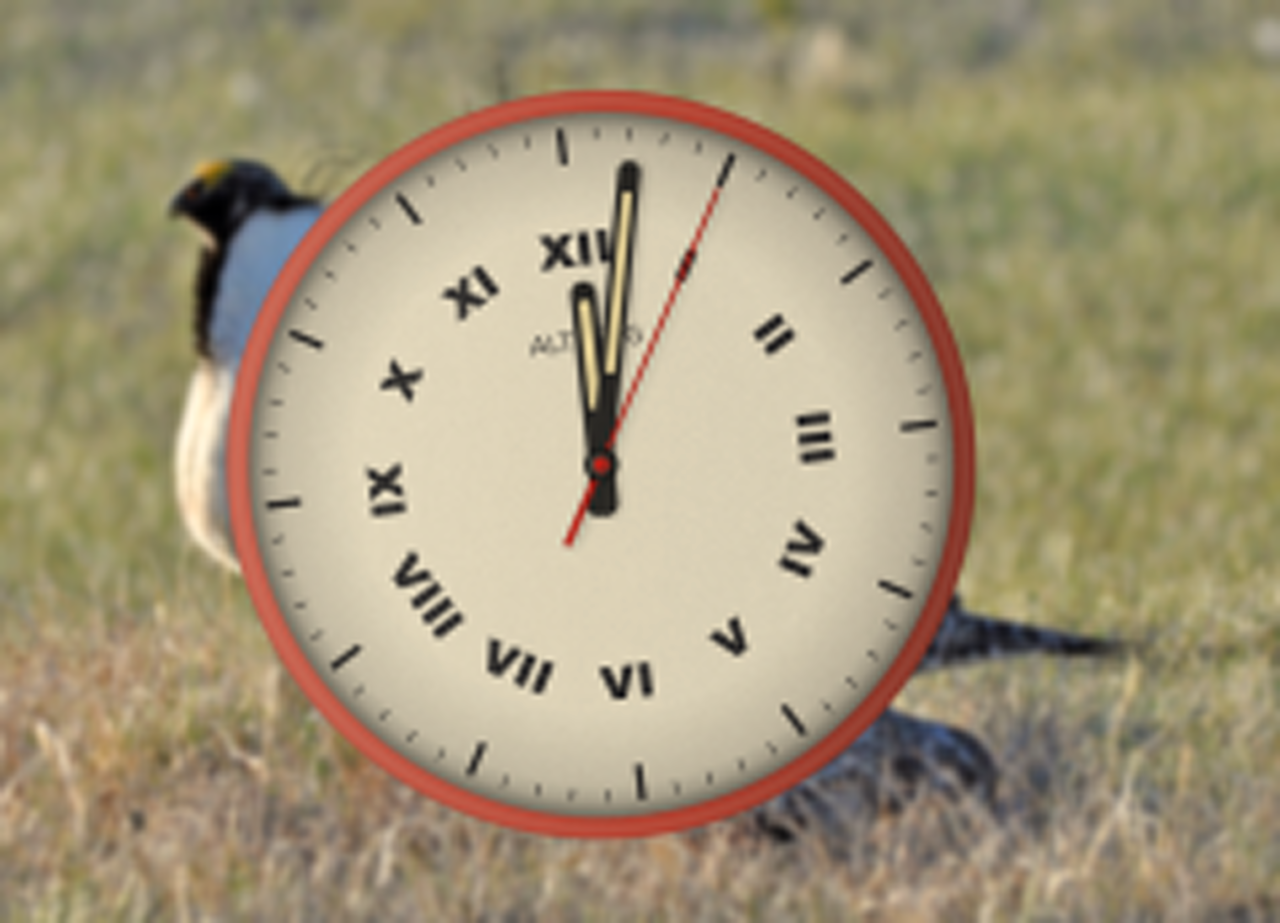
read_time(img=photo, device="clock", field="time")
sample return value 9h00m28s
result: 12h02m05s
